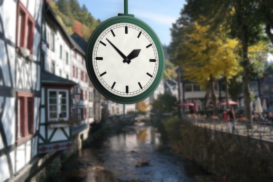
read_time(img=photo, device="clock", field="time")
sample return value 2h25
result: 1h52
